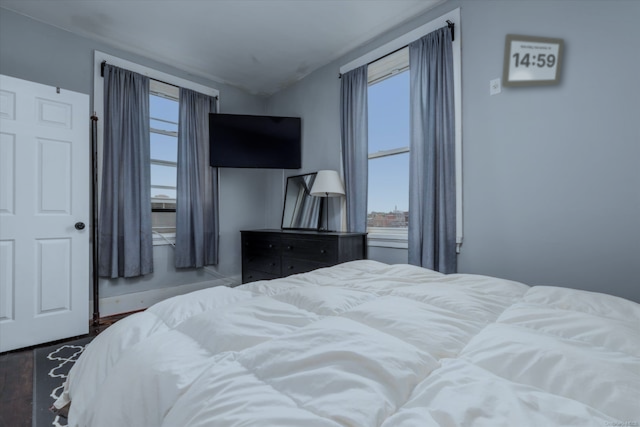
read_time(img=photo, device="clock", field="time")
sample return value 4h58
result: 14h59
